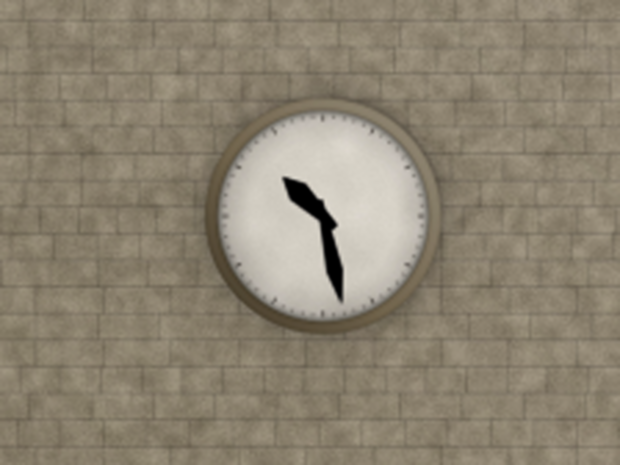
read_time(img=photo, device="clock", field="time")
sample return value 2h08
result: 10h28
